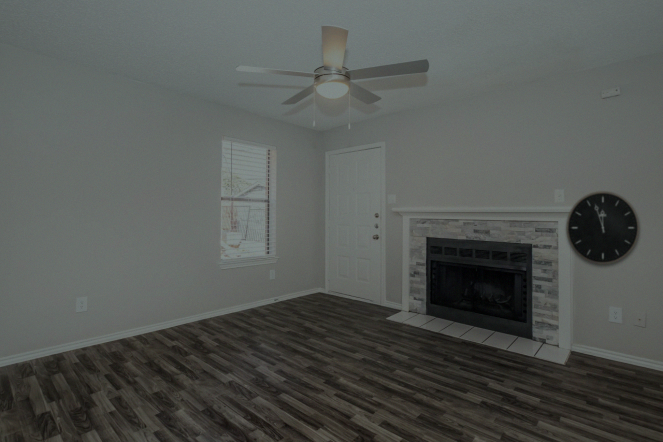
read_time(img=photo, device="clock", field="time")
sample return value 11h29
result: 11h57
